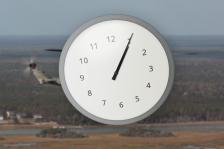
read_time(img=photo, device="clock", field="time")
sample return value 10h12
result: 1h05
